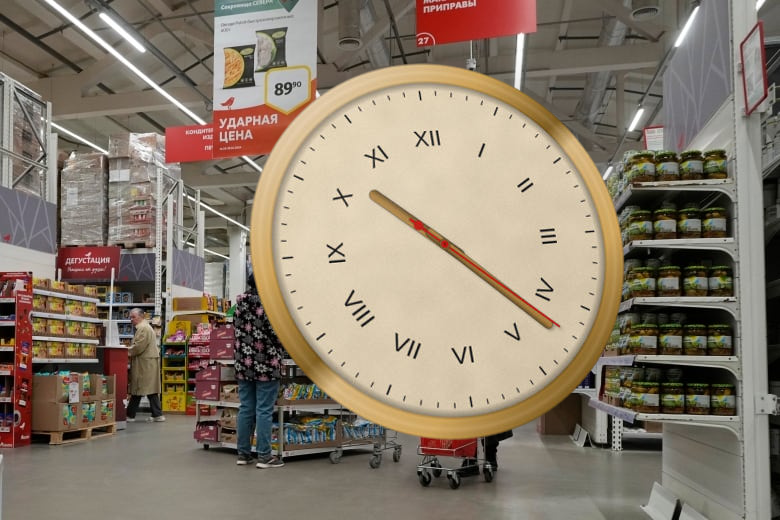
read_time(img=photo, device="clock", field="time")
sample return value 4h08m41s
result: 10h22m22s
